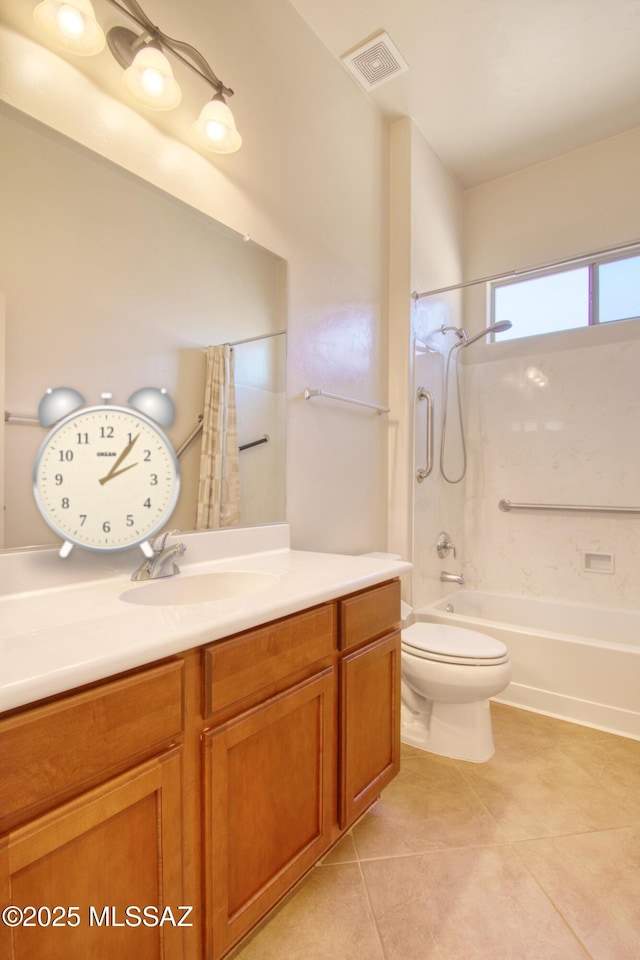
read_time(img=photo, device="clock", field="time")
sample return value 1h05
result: 2h06
